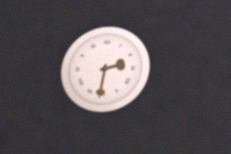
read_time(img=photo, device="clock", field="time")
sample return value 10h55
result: 2h31
